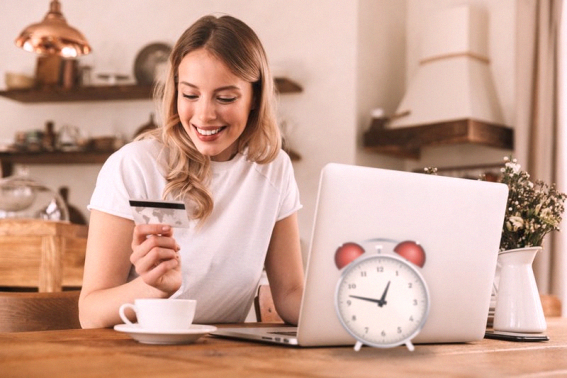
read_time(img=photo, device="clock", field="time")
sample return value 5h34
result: 12h47
